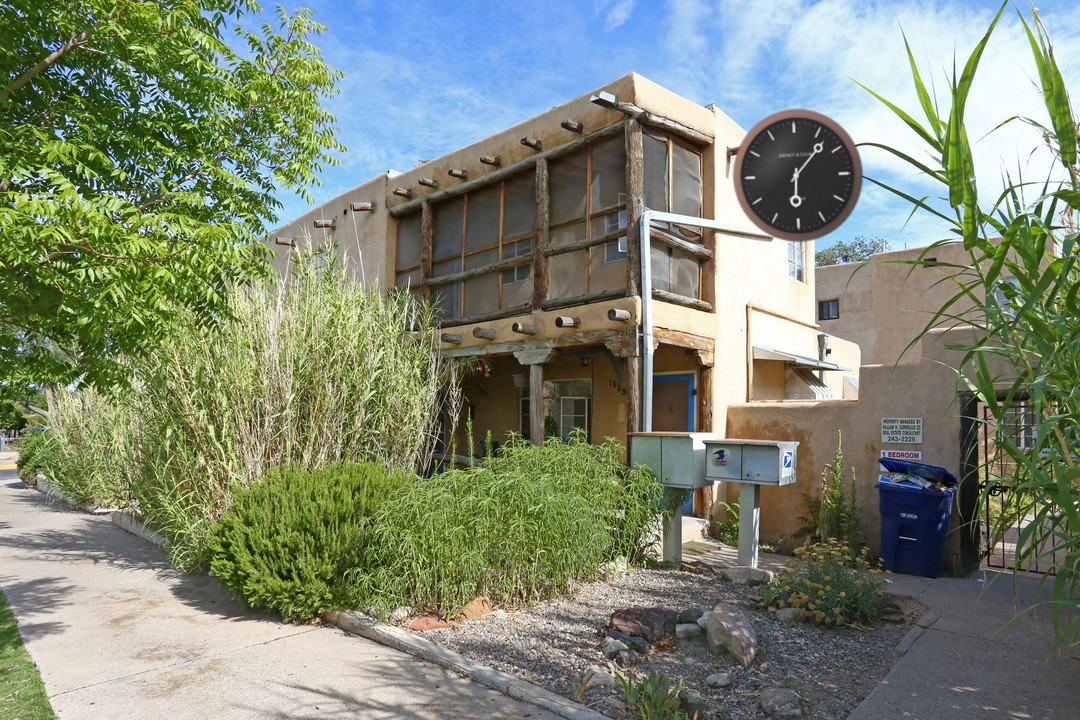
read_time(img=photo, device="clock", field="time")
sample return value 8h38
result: 6h07
